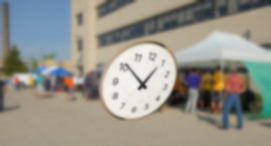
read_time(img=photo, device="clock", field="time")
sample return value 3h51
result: 12h51
